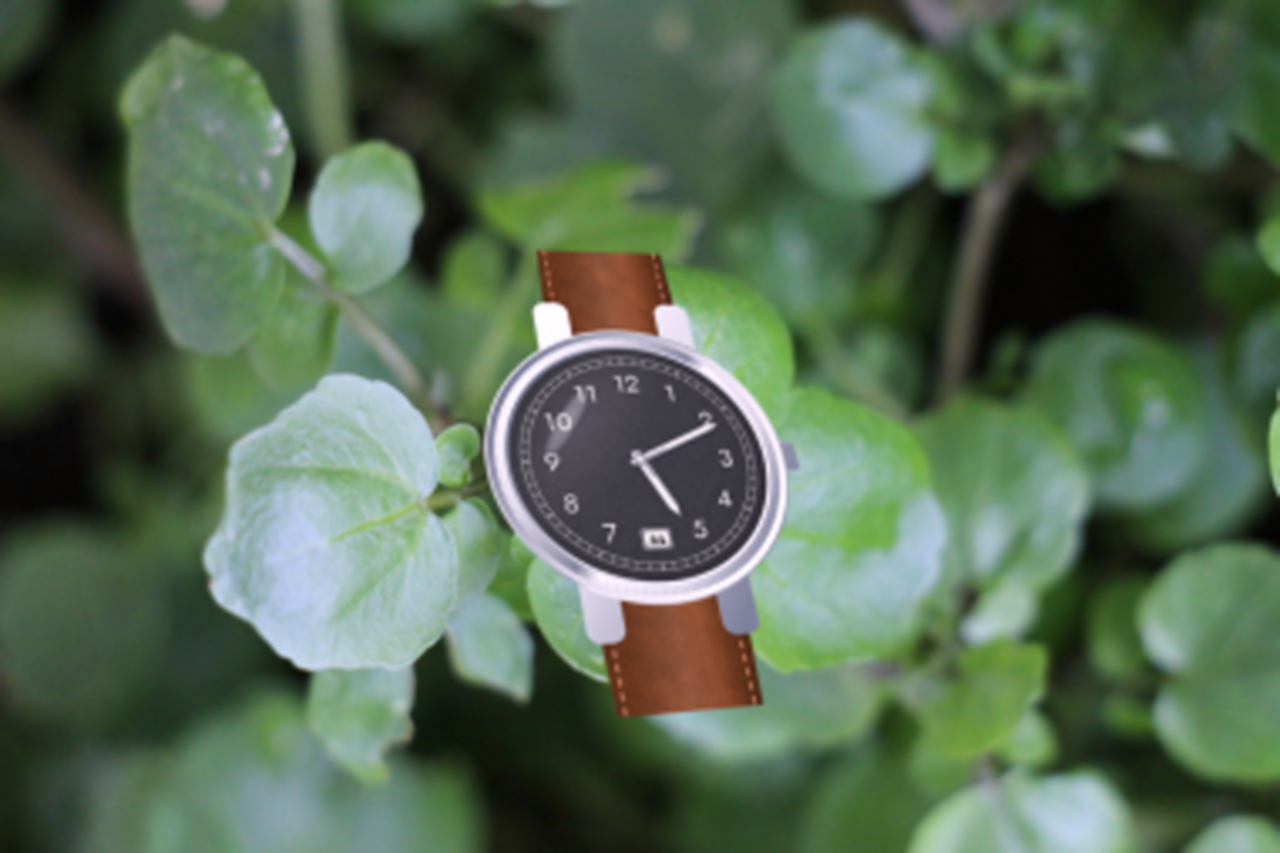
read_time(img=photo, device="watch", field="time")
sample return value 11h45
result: 5h11
